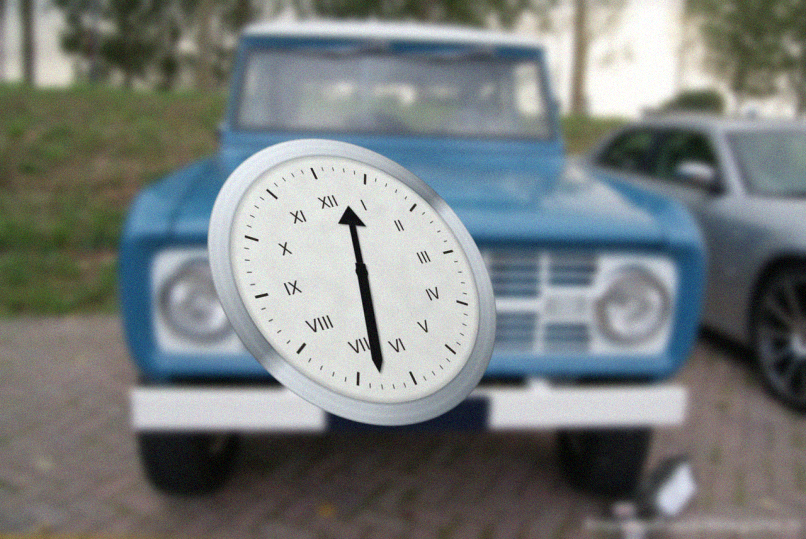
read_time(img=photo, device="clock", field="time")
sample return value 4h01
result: 12h33
